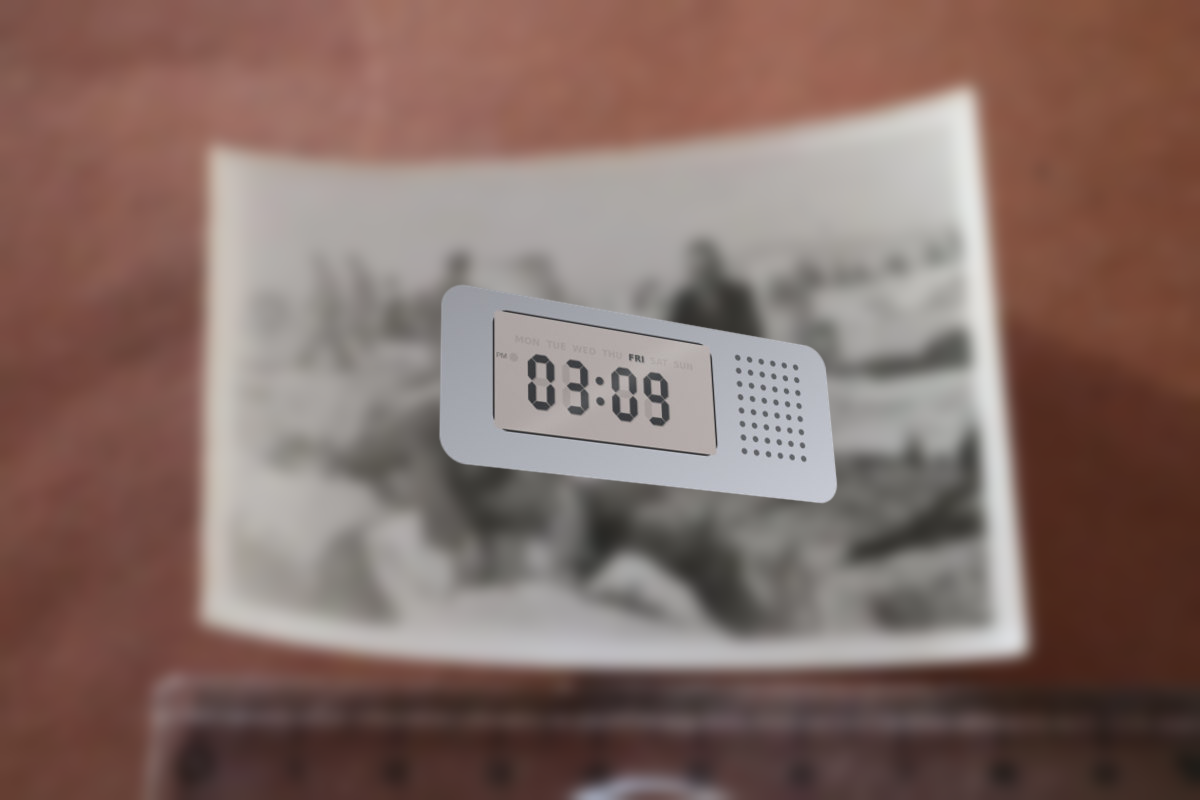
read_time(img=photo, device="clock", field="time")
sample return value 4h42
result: 3h09
